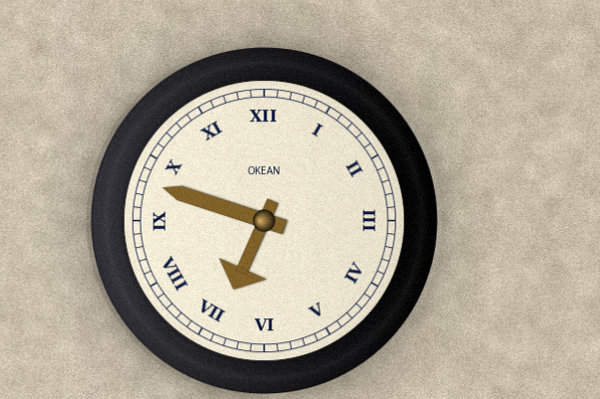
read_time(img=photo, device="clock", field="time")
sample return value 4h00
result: 6h48
